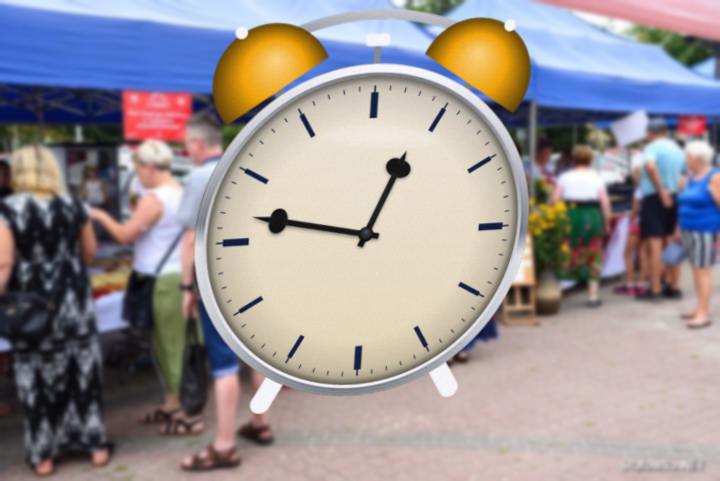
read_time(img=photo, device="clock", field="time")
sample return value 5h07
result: 12h47
